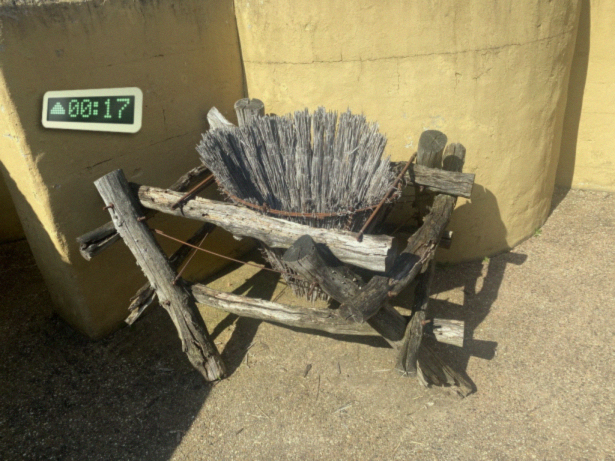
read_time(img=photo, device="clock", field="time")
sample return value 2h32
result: 0h17
